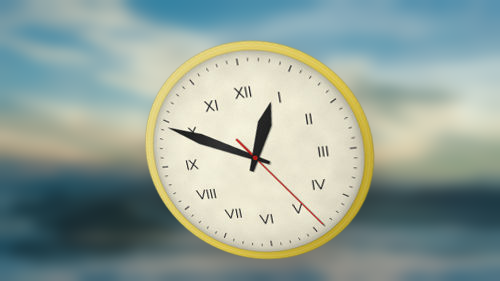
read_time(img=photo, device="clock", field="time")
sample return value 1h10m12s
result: 12h49m24s
